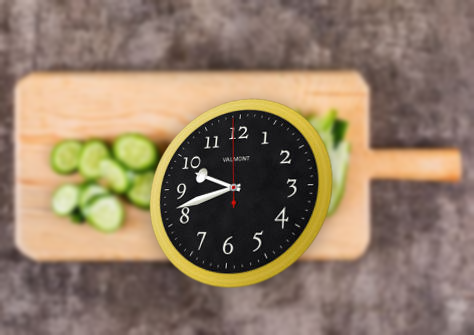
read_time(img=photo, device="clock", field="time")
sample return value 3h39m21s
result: 9h41m59s
